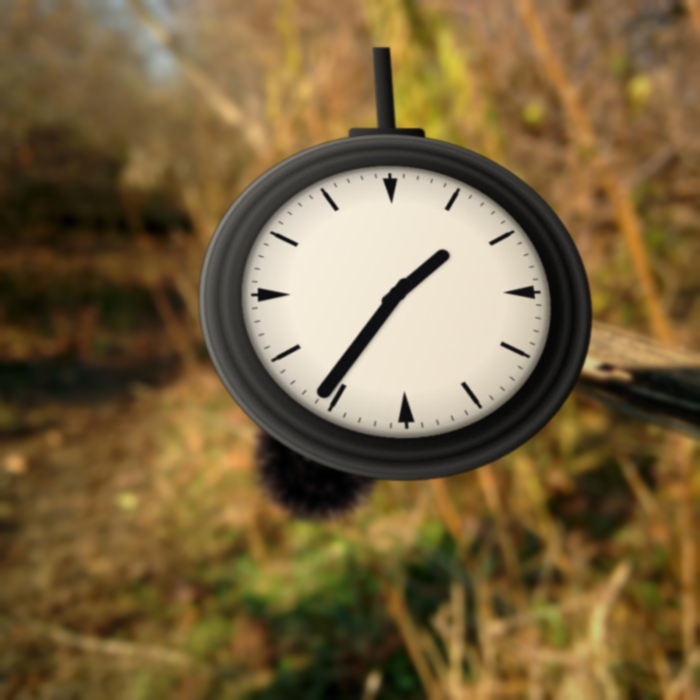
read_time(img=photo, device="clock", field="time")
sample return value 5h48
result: 1h36
